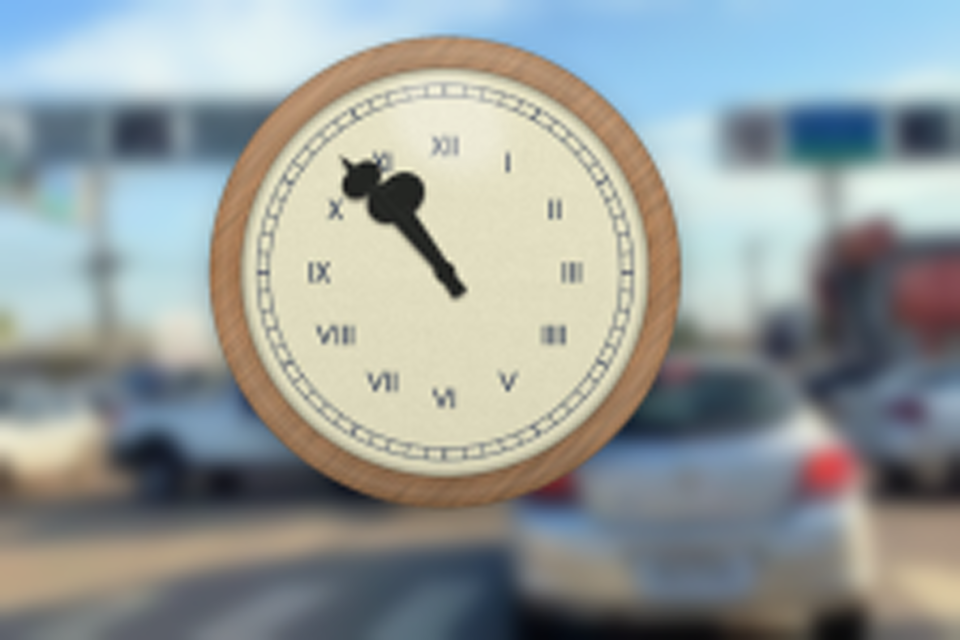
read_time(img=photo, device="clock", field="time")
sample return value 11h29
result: 10h53
